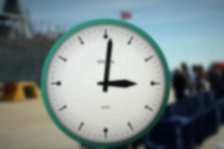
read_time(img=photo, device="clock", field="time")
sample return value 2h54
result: 3h01
